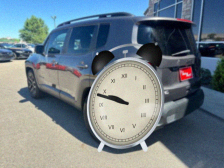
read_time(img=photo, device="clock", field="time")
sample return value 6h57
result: 9h48
